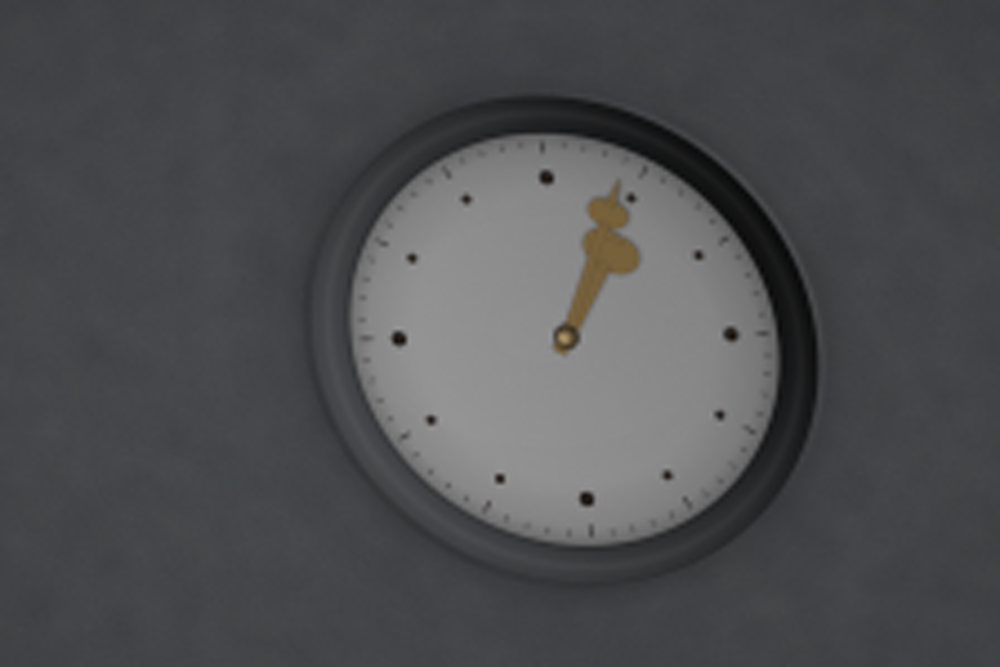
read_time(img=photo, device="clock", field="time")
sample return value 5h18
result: 1h04
